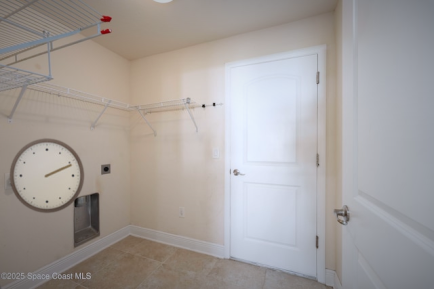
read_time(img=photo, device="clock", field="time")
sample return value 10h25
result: 2h11
